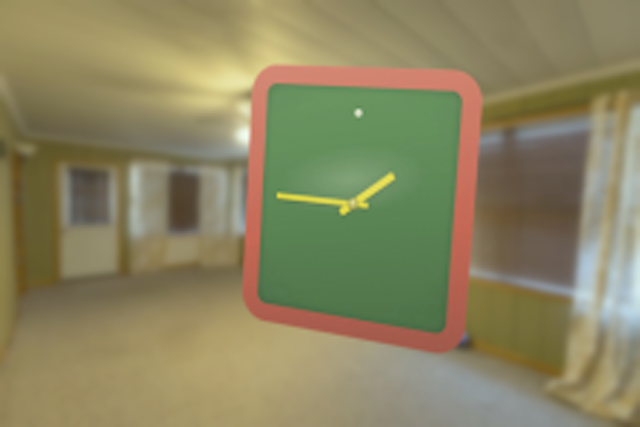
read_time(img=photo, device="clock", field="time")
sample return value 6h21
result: 1h45
